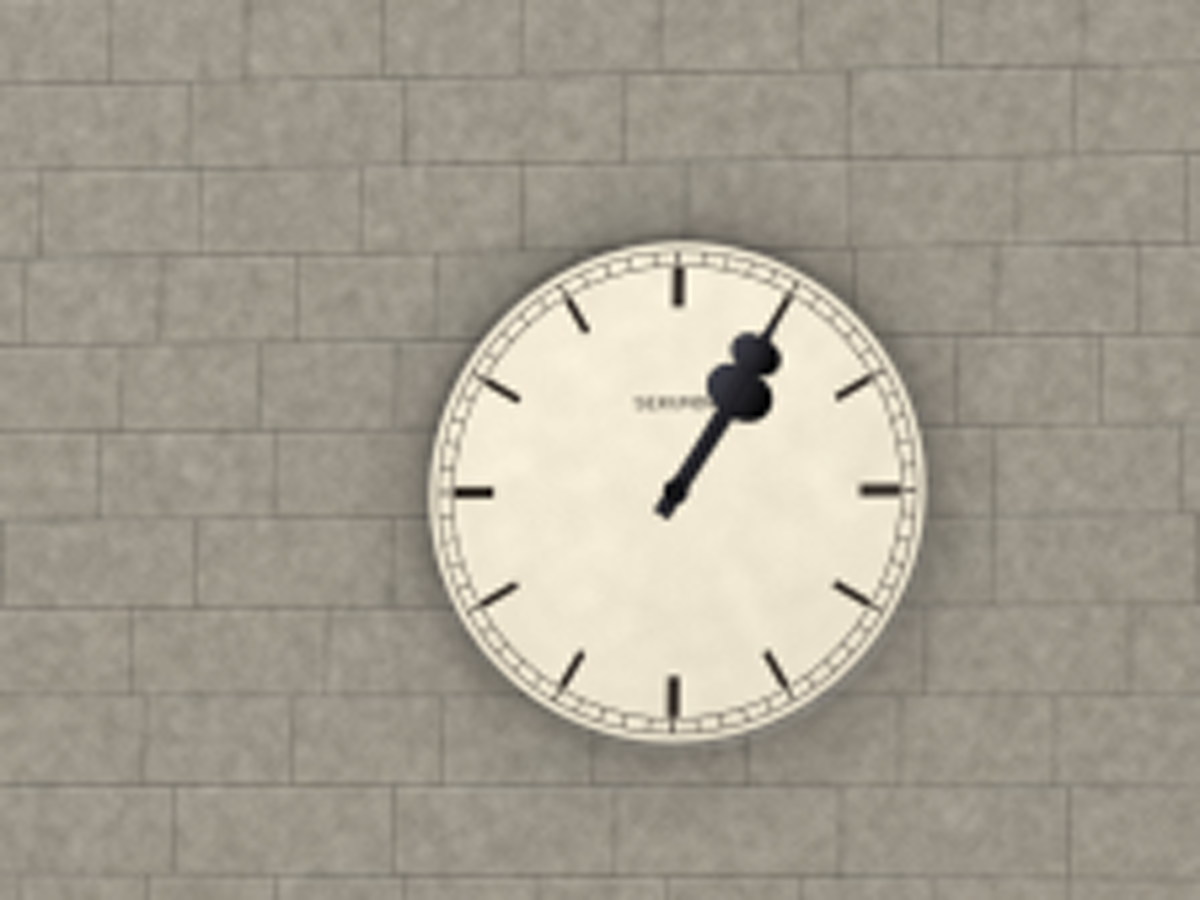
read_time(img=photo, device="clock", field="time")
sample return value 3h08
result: 1h05
